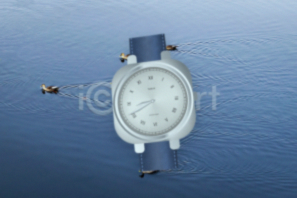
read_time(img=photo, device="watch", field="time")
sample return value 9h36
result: 8h41
